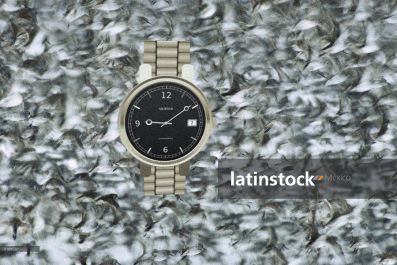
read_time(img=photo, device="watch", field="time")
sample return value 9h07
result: 9h09
